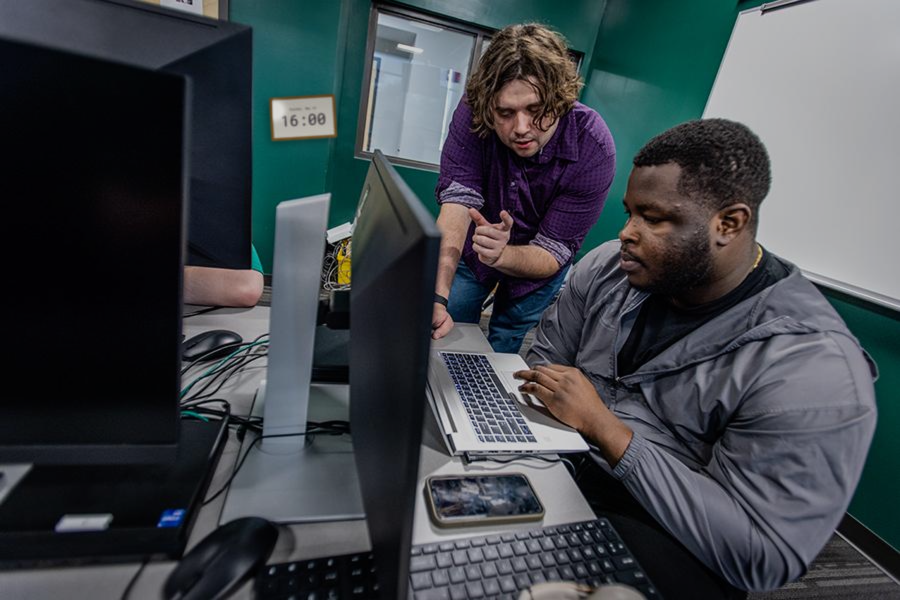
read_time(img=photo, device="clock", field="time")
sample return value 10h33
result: 16h00
